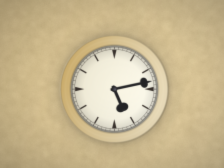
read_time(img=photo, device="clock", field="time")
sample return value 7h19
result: 5h13
